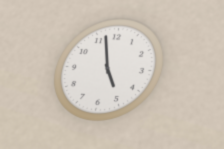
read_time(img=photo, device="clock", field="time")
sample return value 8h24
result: 4h57
